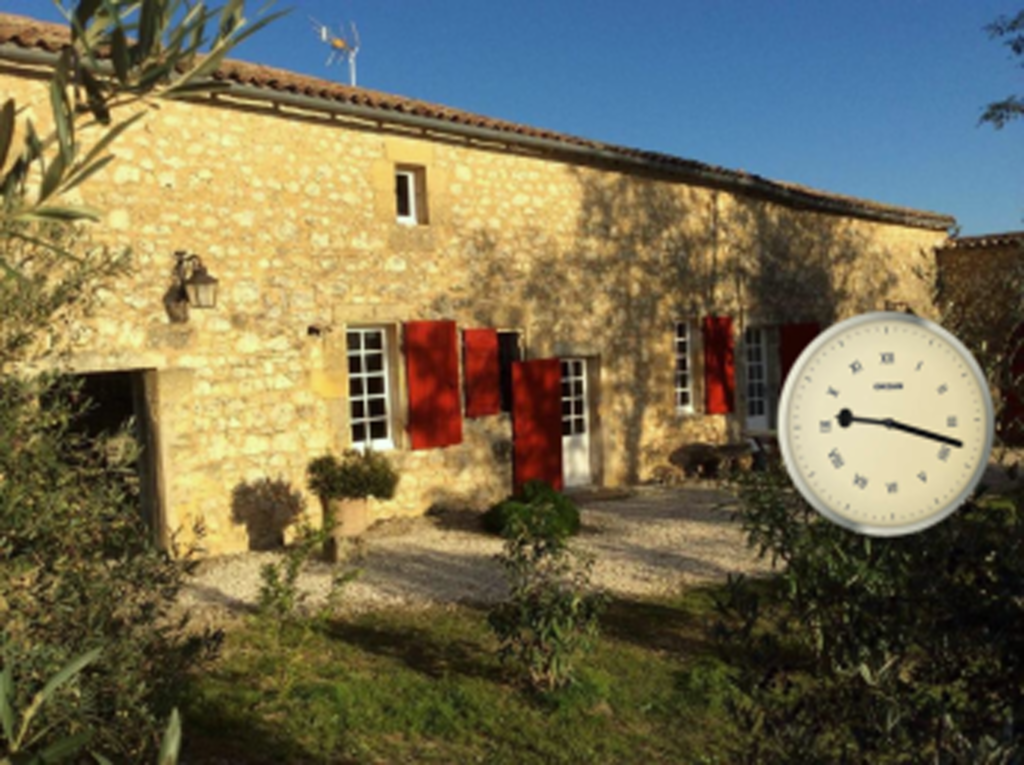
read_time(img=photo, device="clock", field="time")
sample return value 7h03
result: 9h18
